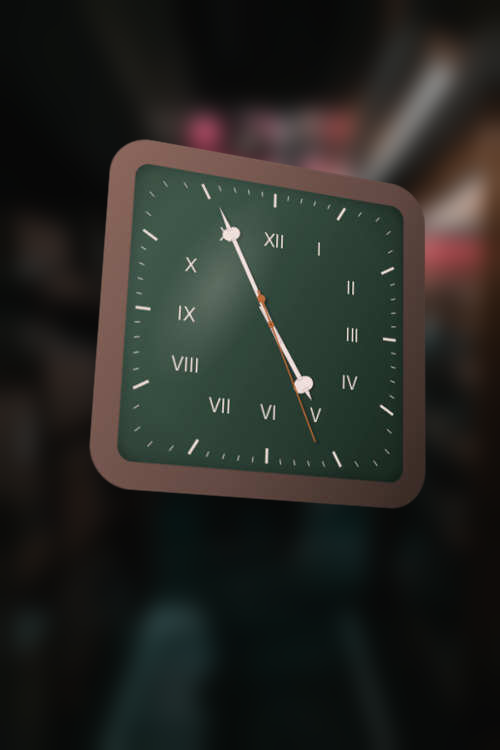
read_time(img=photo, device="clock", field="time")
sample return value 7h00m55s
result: 4h55m26s
